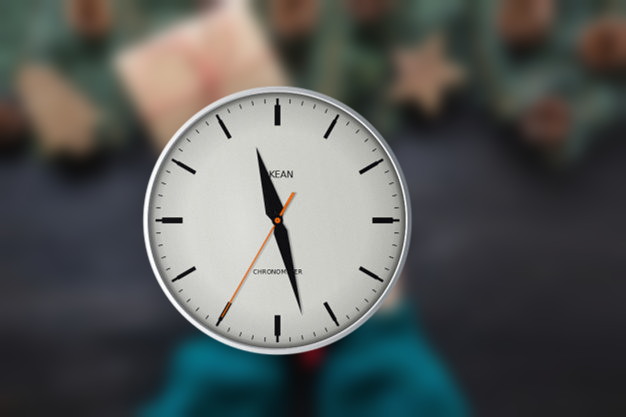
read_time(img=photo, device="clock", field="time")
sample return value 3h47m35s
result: 11h27m35s
